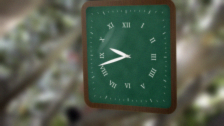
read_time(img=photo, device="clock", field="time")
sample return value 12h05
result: 9h42
